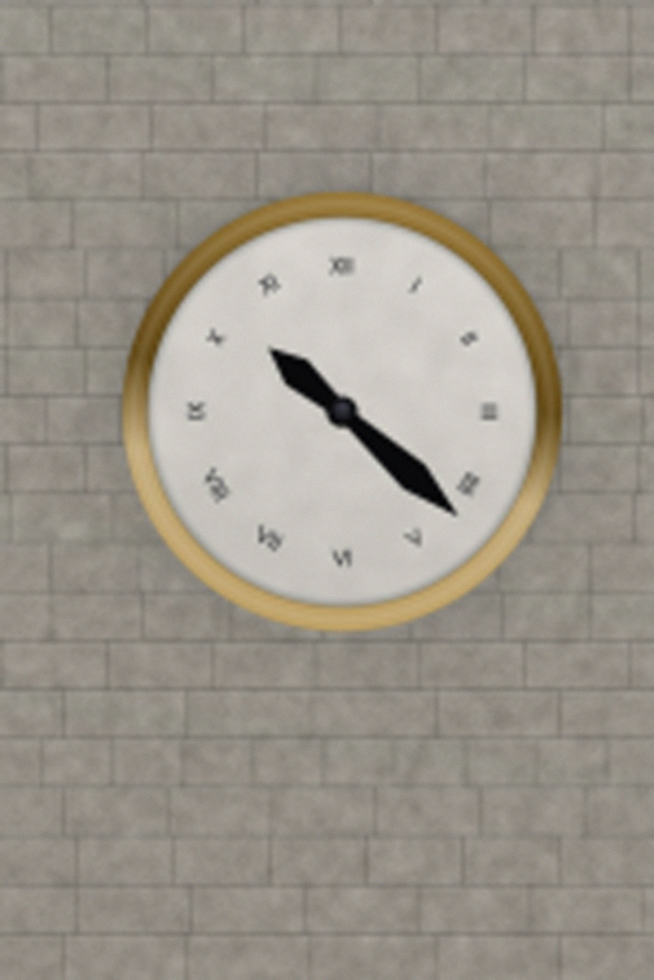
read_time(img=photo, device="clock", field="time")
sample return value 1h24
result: 10h22
